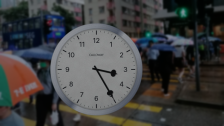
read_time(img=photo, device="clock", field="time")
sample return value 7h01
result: 3h25
